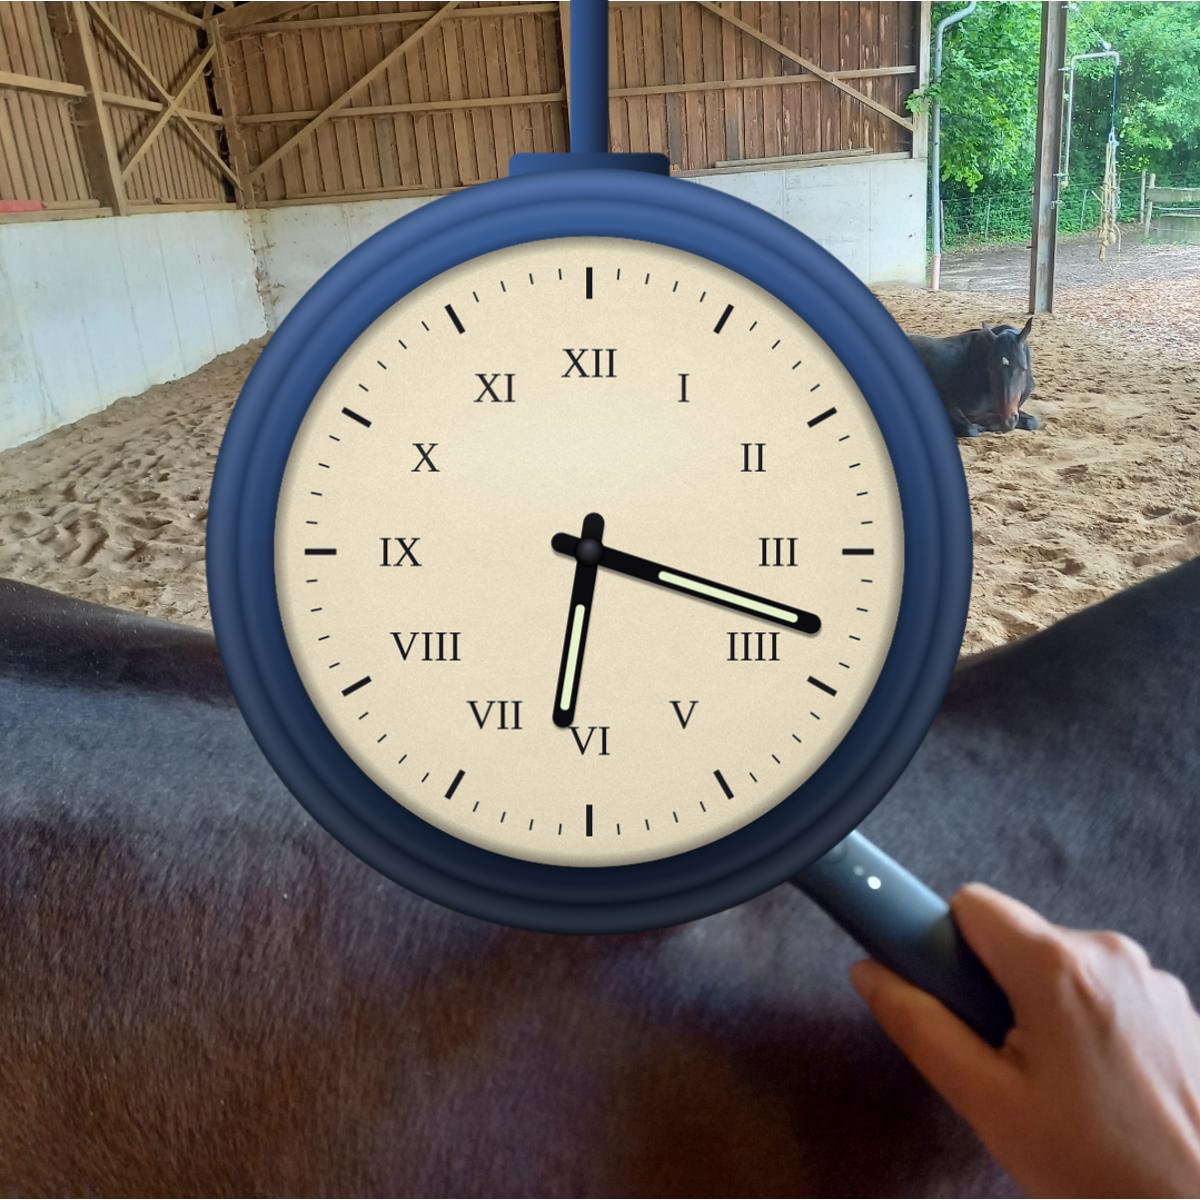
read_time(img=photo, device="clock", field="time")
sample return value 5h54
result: 6h18
